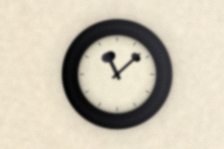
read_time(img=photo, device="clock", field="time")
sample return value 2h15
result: 11h08
